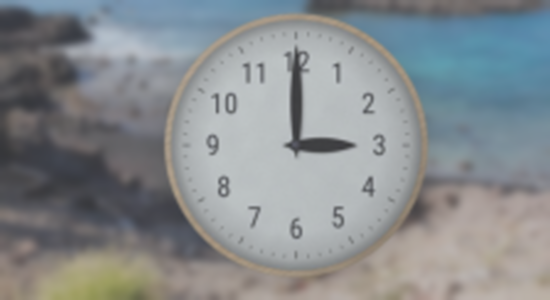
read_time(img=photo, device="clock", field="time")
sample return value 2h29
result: 3h00
